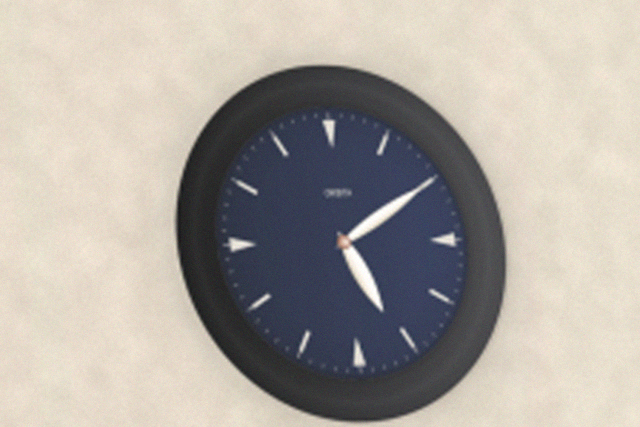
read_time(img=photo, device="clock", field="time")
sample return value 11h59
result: 5h10
